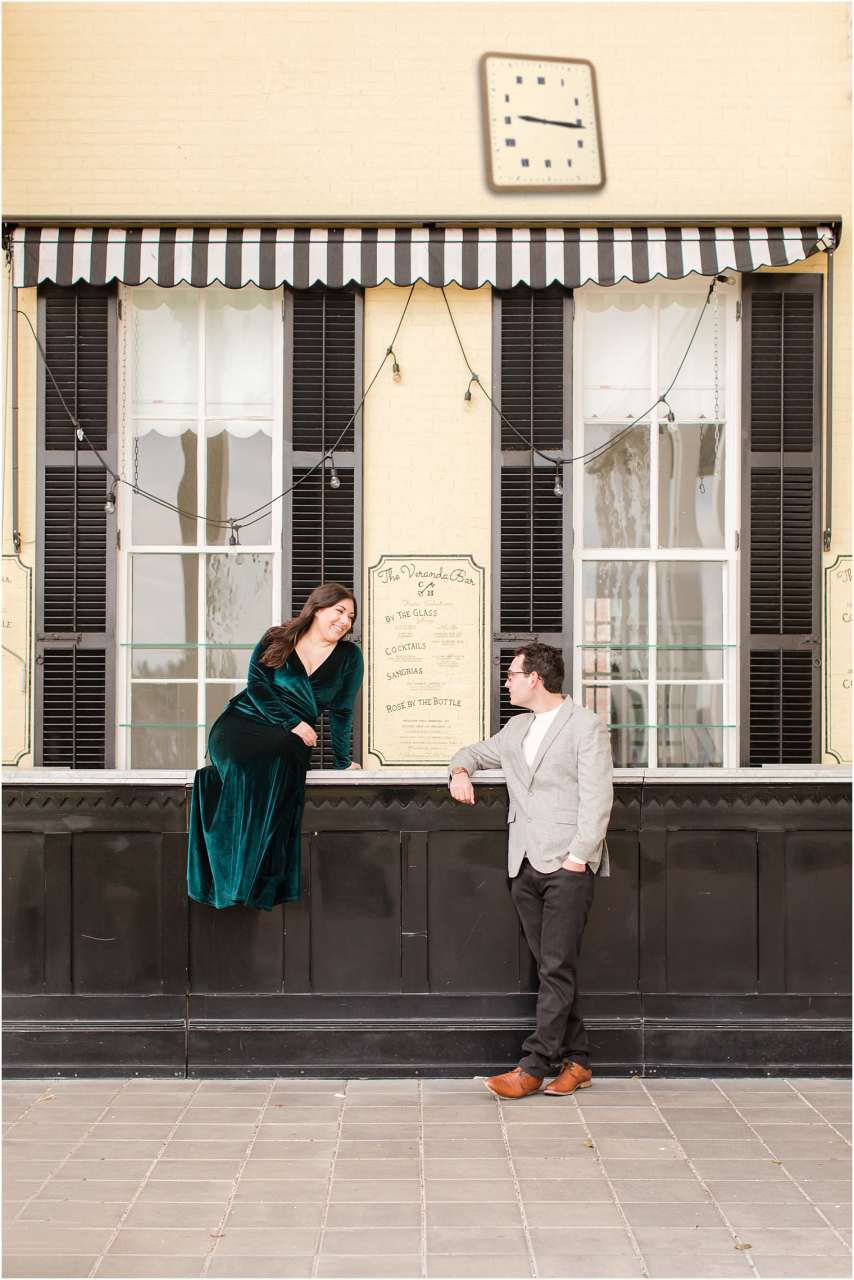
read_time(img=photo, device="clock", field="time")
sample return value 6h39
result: 9h16
